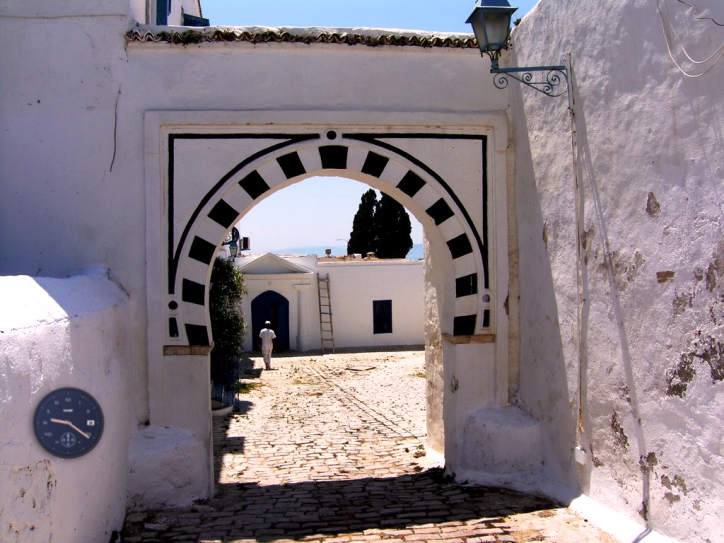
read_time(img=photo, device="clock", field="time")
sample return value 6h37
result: 9h21
